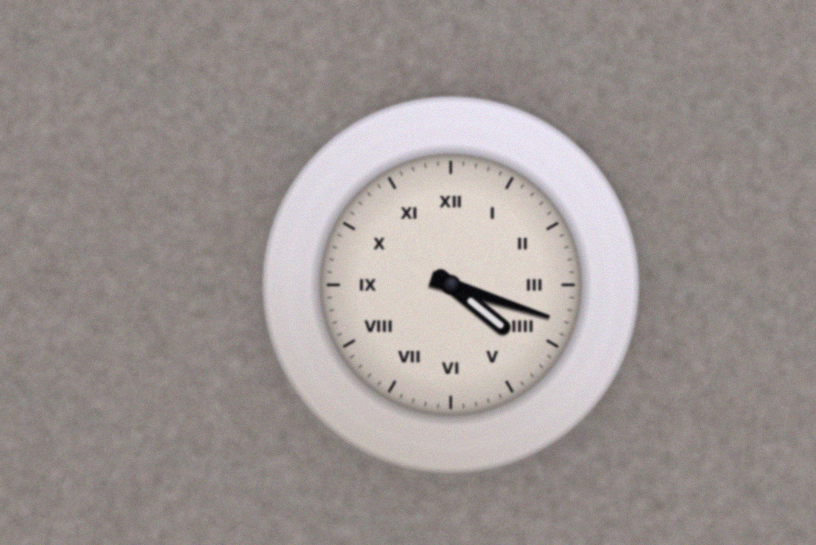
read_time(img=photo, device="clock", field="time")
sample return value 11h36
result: 4h18
